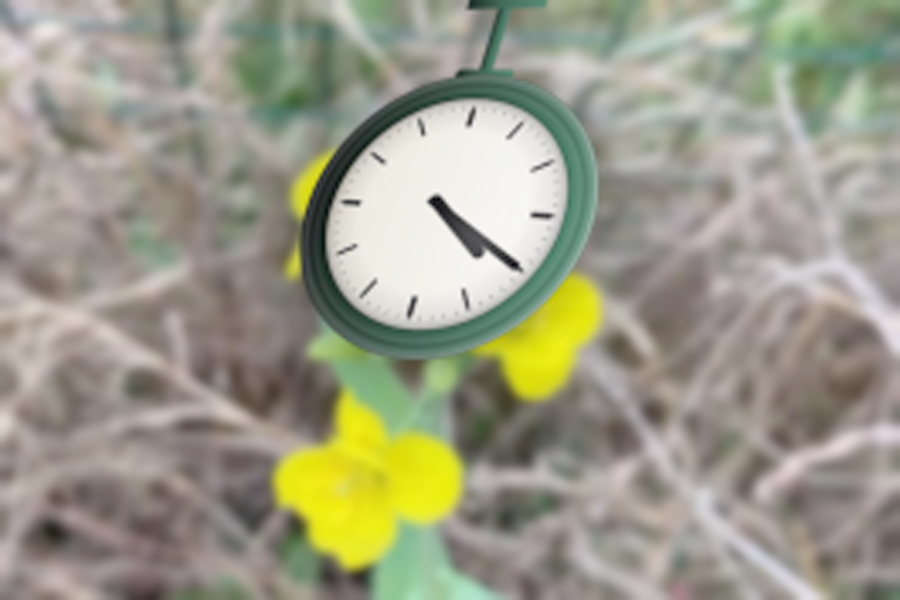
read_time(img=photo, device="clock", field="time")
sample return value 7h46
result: 4h20
